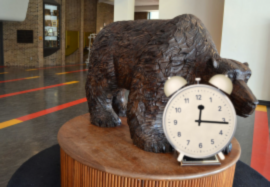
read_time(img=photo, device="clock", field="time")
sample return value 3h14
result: 12h16
